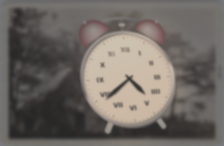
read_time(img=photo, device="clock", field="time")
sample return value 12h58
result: 4h39
